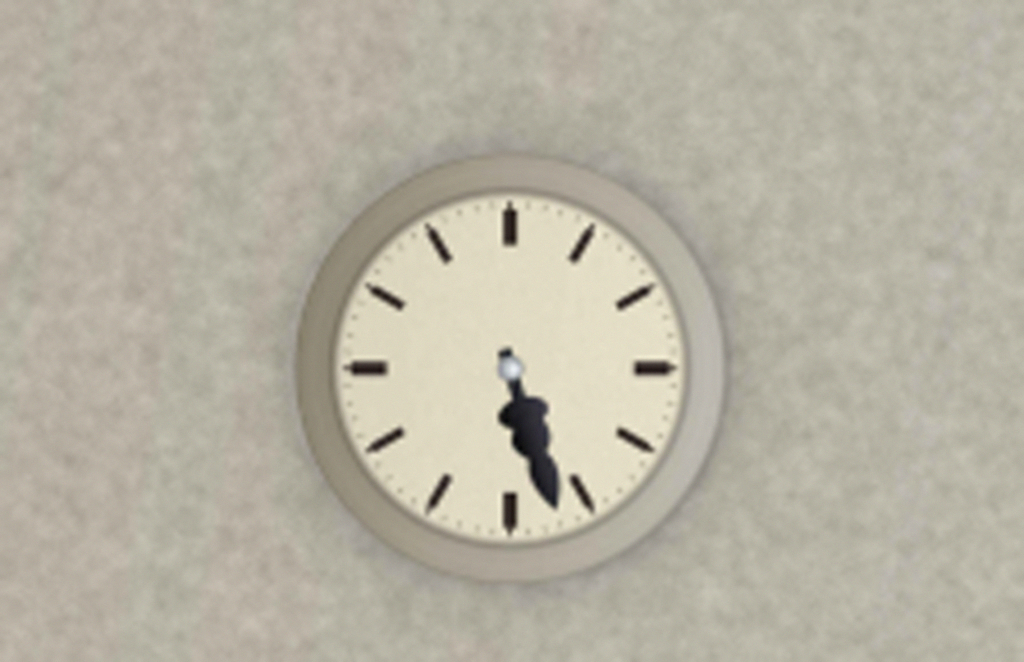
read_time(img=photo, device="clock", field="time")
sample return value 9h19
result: 5h27
